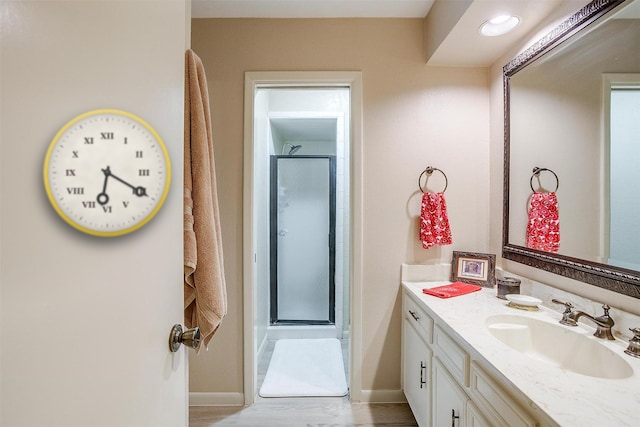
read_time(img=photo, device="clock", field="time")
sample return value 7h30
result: 6h20
